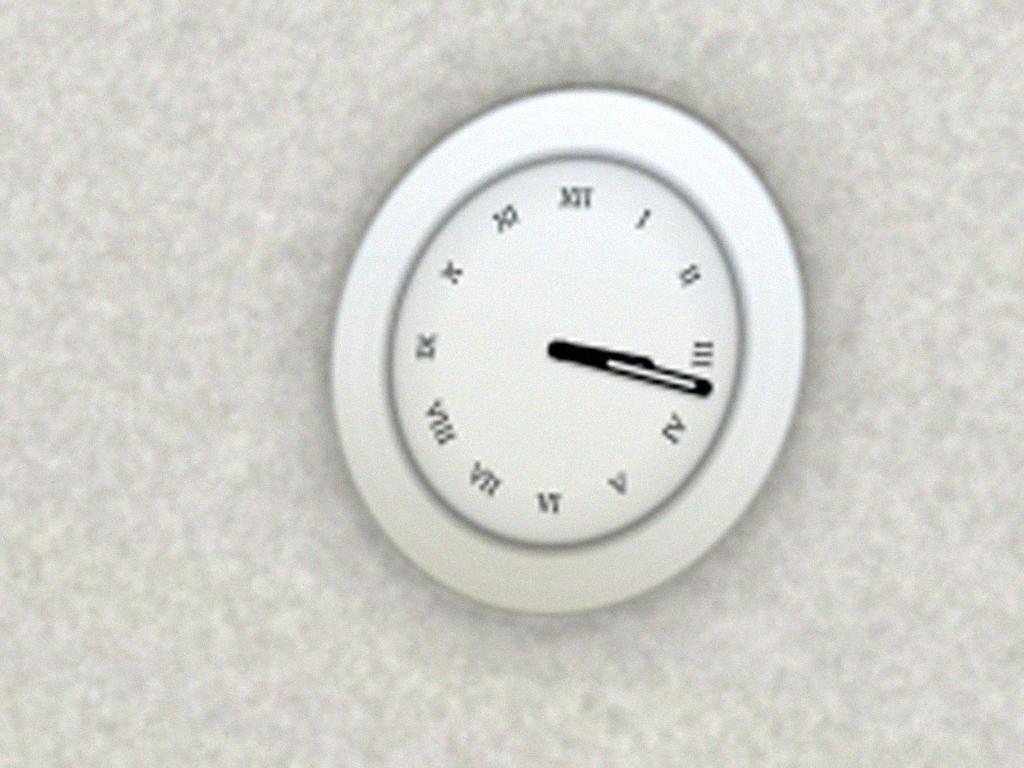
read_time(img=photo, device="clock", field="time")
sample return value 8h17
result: 3h17
